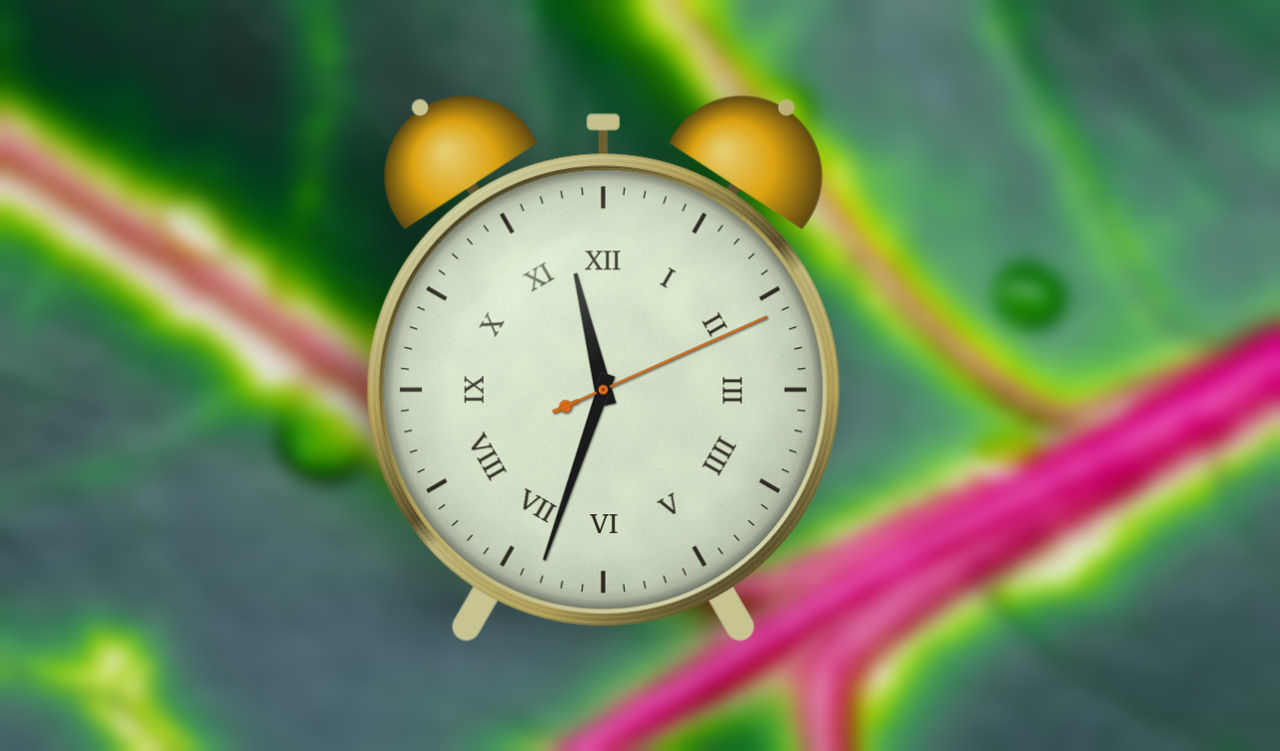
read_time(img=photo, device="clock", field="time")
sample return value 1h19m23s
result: 11h33m11s
